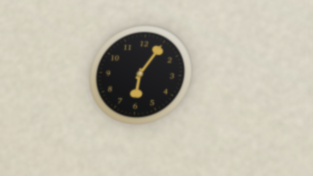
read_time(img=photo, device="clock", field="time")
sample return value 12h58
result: 6h05
